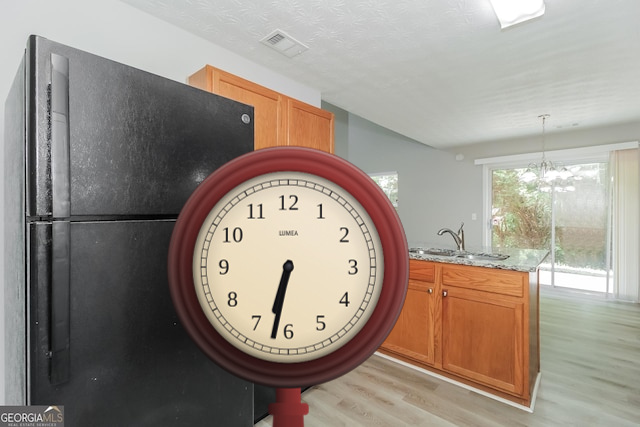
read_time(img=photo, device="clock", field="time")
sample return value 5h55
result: 6h32
